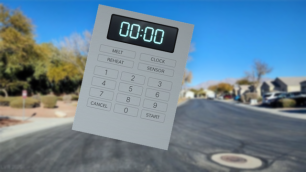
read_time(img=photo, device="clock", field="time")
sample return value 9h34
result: 0h00
